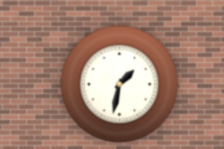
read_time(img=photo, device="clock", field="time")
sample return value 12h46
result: 1h32
